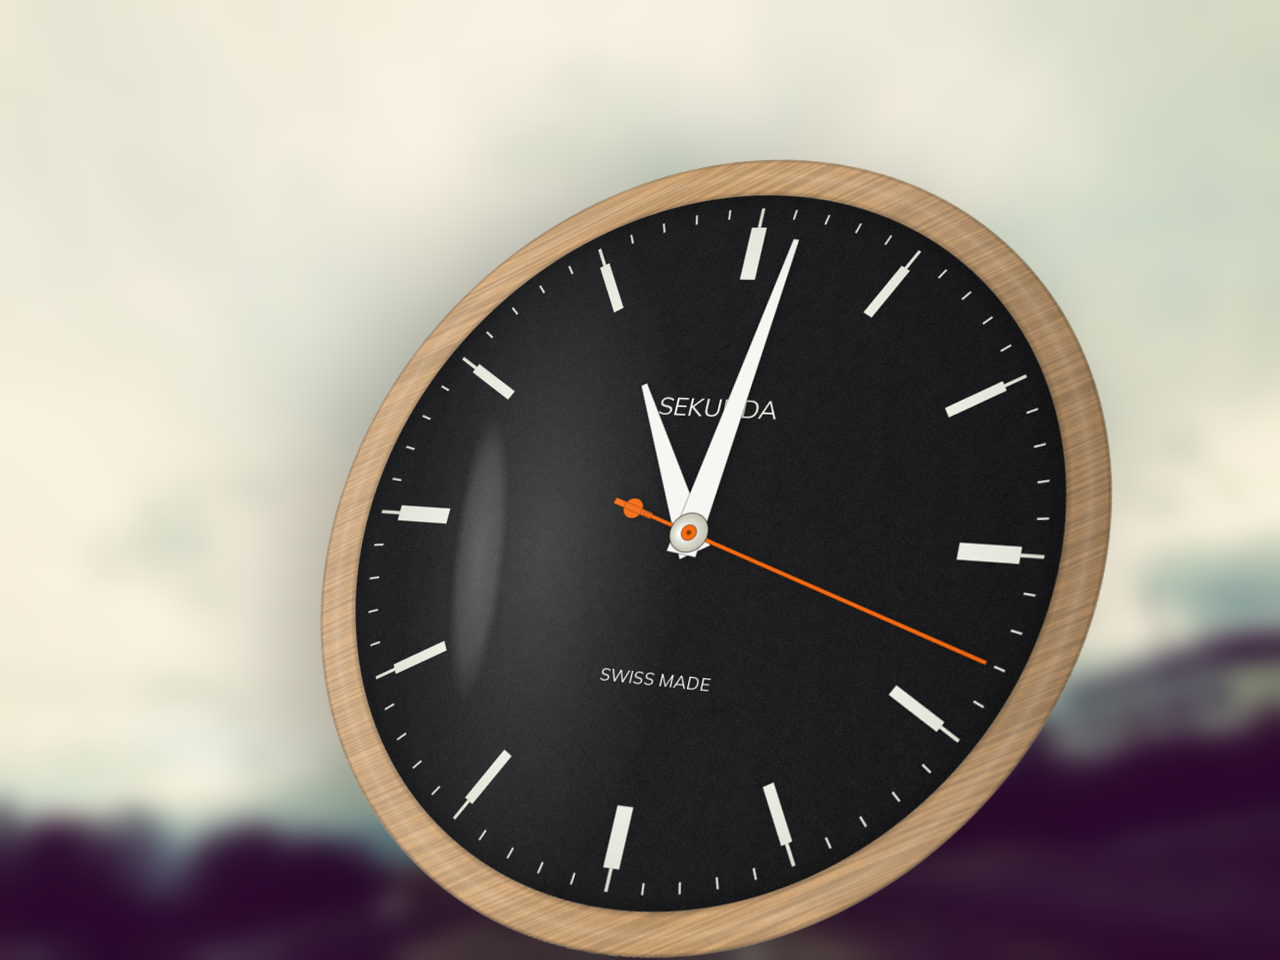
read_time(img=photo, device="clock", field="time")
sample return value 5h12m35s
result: 11h01m18s
